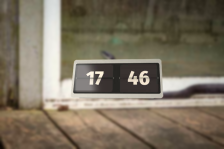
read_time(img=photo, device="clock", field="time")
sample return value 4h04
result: 17h46
